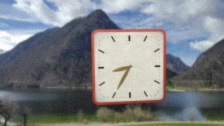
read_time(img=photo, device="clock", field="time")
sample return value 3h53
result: 8h35
